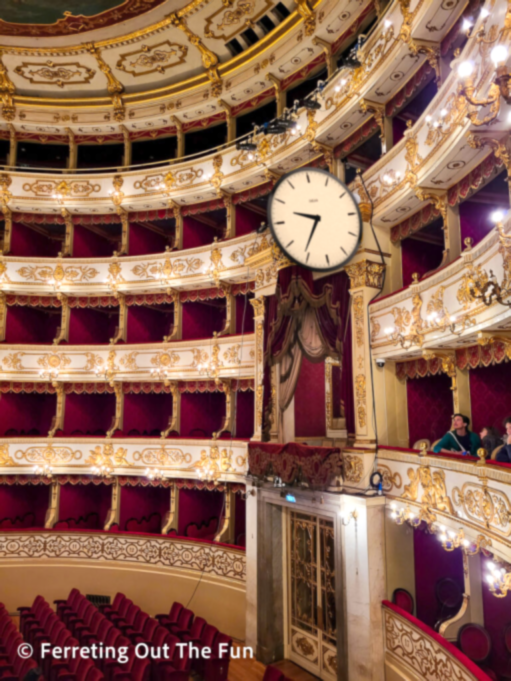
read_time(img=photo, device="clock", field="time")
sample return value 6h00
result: 9h36
